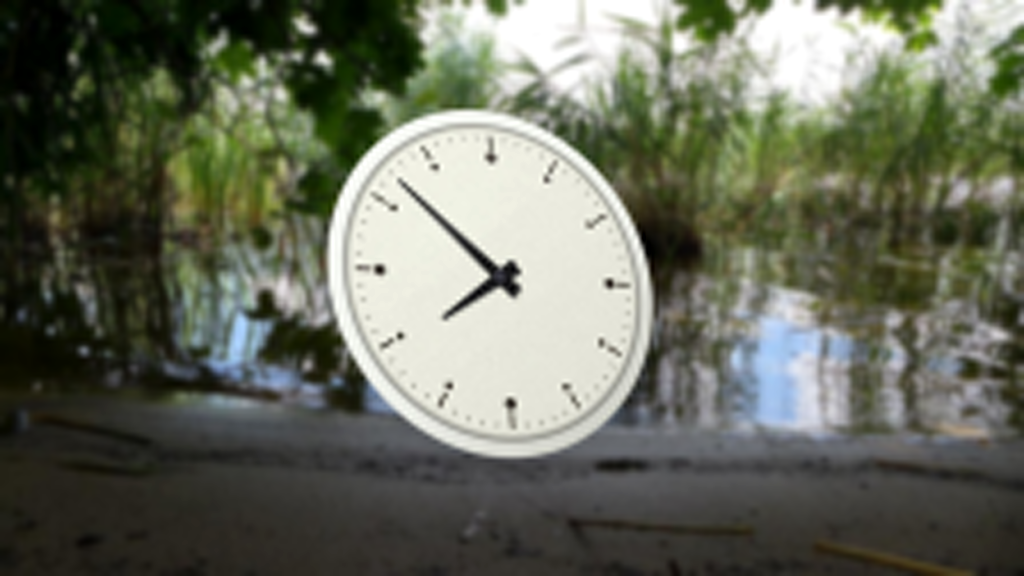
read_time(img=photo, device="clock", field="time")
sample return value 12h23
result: 7h52
